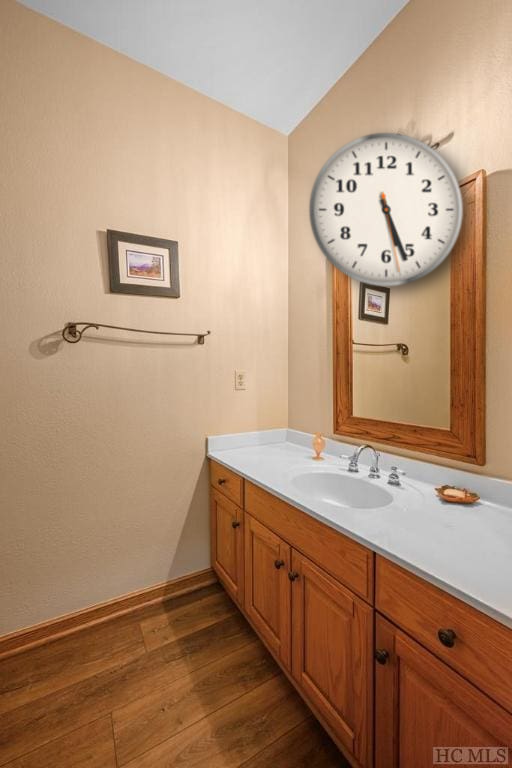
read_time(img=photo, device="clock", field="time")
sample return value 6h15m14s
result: 5h26m28s
